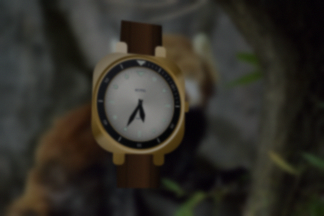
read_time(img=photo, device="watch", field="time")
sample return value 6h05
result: 5h35
